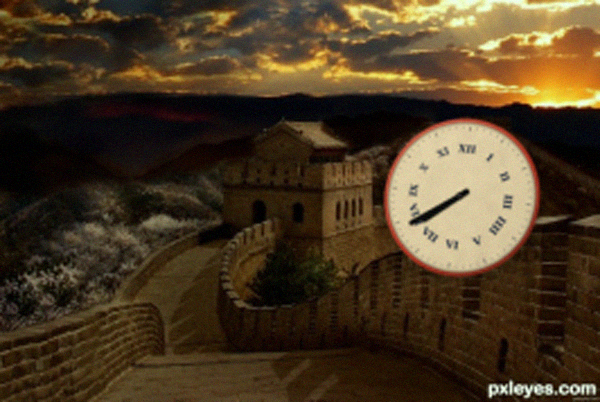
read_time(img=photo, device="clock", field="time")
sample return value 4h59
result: 7h39
